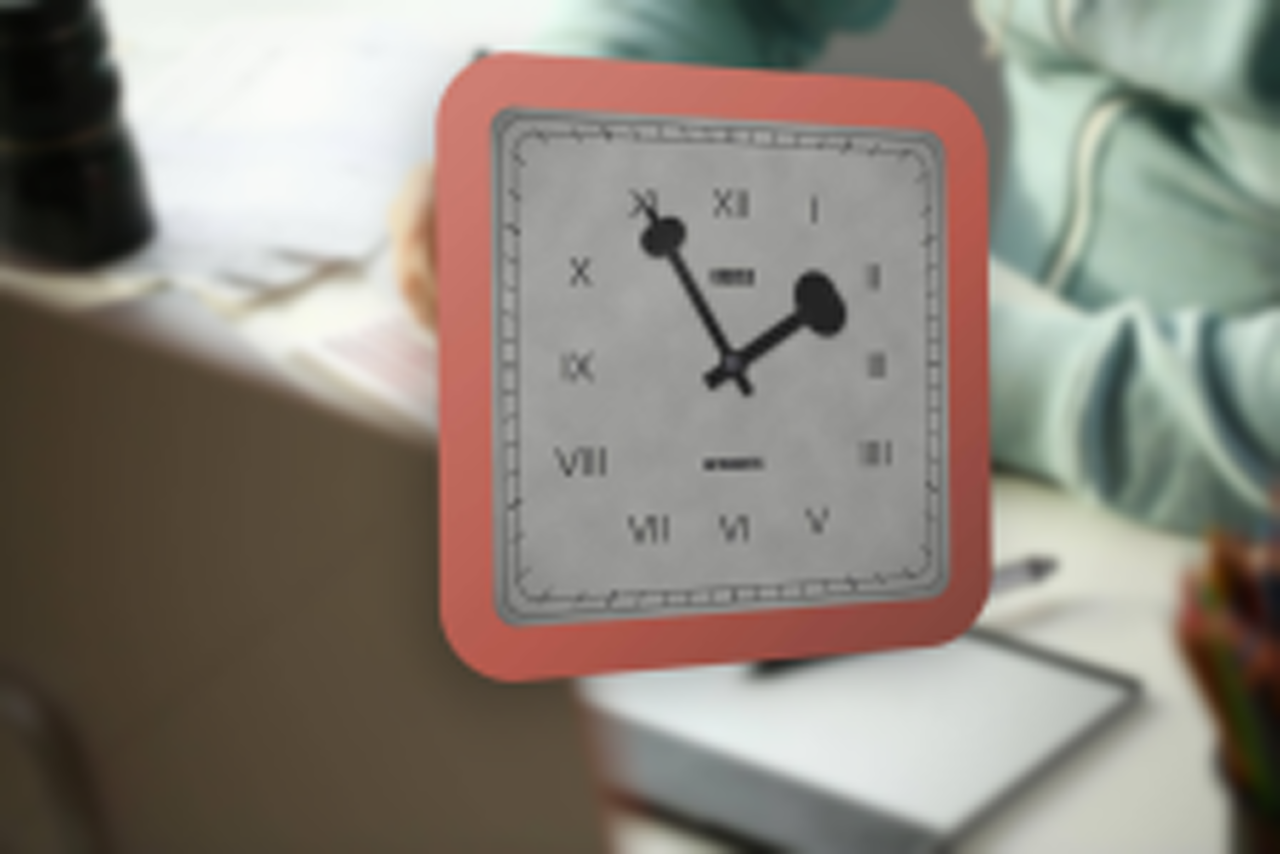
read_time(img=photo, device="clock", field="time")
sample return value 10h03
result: 1h55
